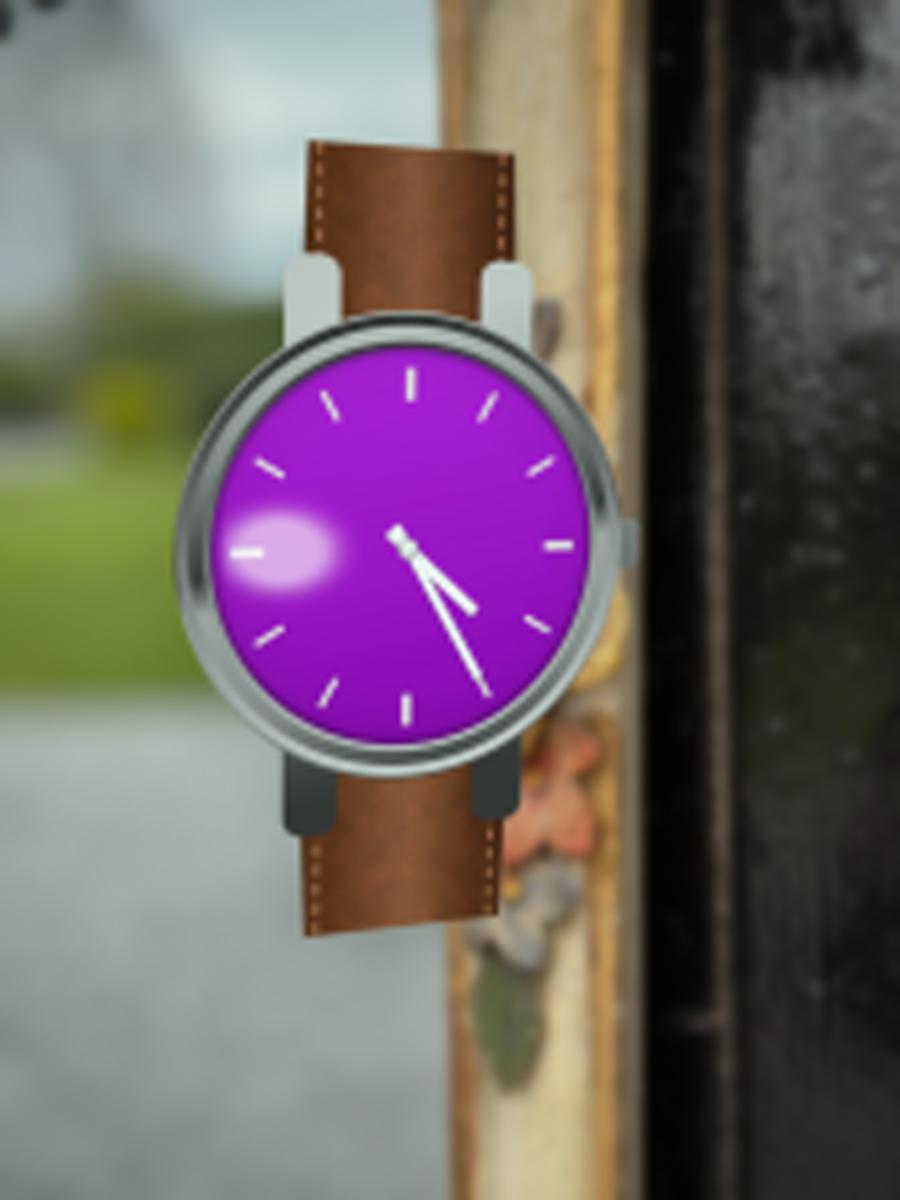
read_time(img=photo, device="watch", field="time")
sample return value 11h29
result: 4h25
